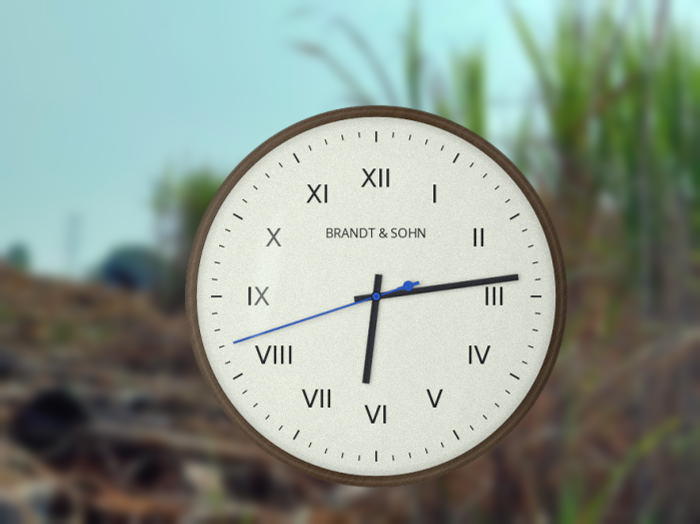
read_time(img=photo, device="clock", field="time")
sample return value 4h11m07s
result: 6h13m42s
